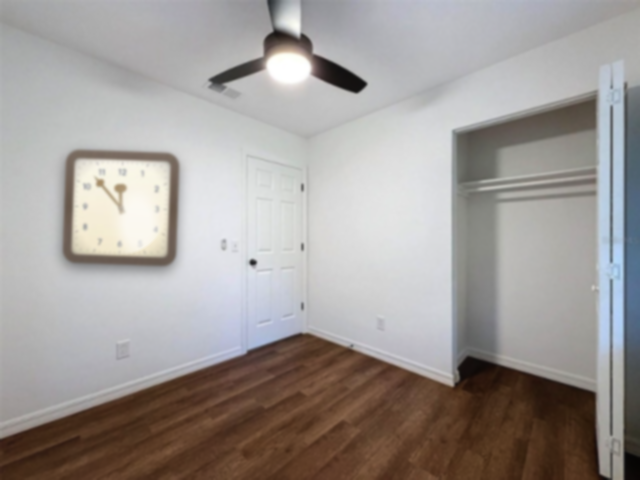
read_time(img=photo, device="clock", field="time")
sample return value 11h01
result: 11h53
